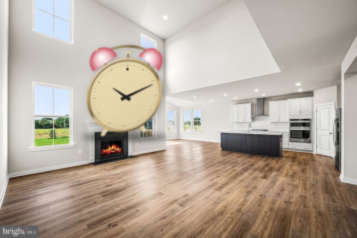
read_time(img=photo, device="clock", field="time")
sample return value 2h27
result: 10h11
